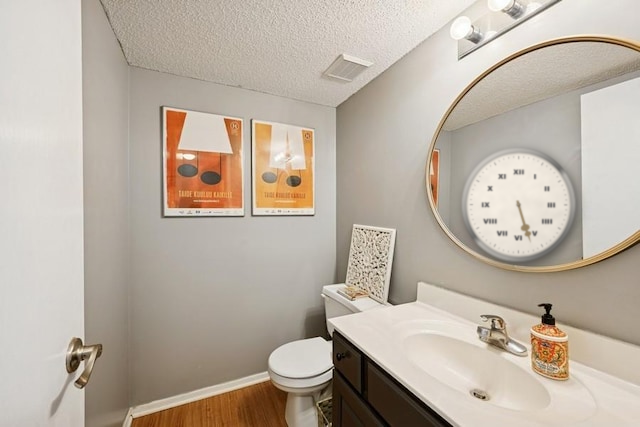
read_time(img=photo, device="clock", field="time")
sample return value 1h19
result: 5h27
